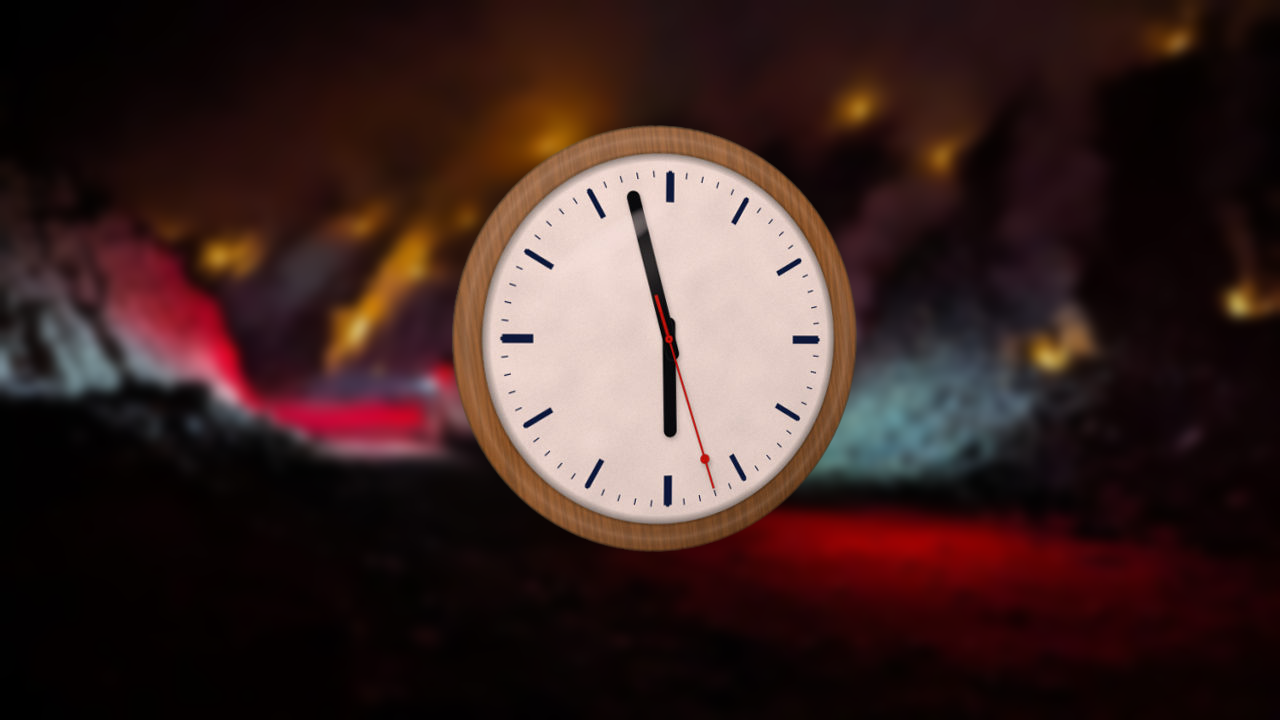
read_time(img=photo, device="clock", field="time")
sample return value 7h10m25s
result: 5h57m27s
